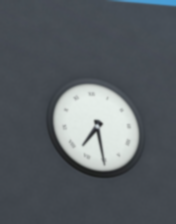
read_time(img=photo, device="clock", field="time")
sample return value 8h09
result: 7h30
